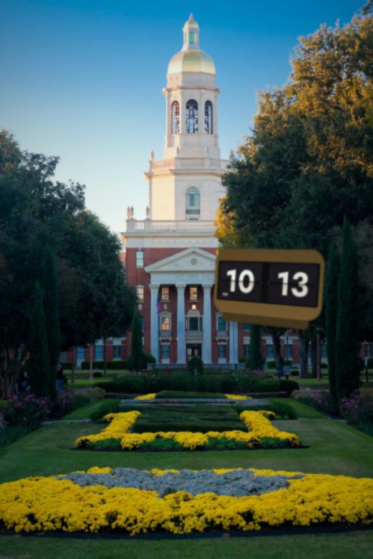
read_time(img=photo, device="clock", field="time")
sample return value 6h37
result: 10h13
